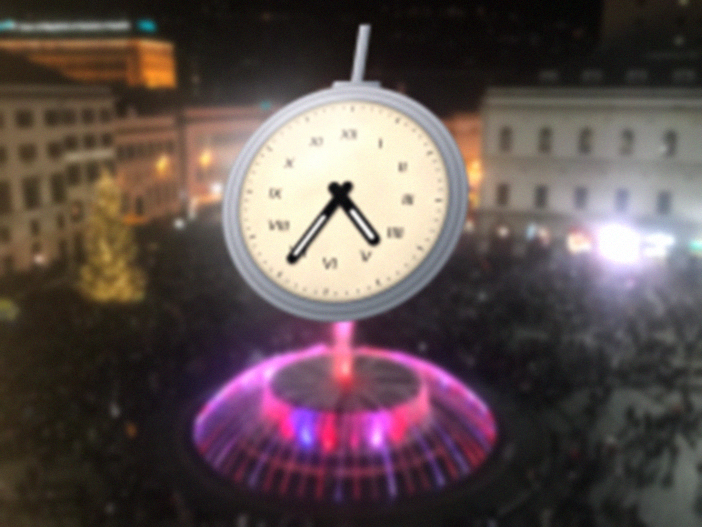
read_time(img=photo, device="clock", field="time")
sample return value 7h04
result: 4h35
